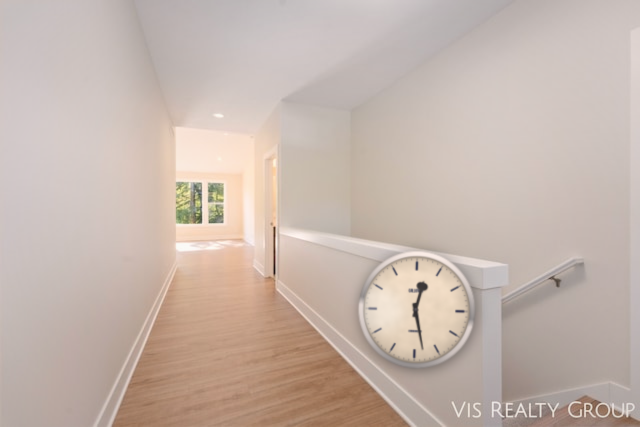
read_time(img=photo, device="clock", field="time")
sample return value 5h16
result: 12h28
